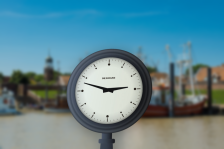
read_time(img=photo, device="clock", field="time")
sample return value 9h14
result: 2h48
